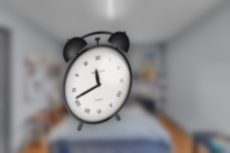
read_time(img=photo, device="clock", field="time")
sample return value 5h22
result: 11h42
